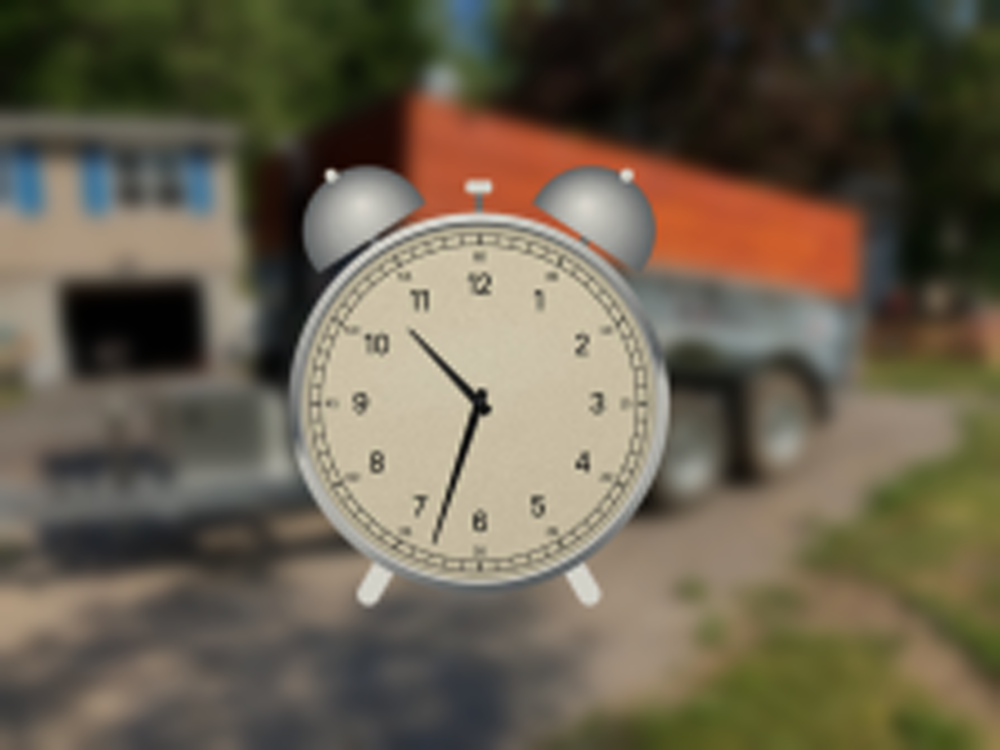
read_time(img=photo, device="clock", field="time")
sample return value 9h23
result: 10h33
